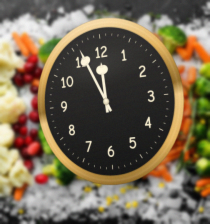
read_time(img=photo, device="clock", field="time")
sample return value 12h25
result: 11h56
